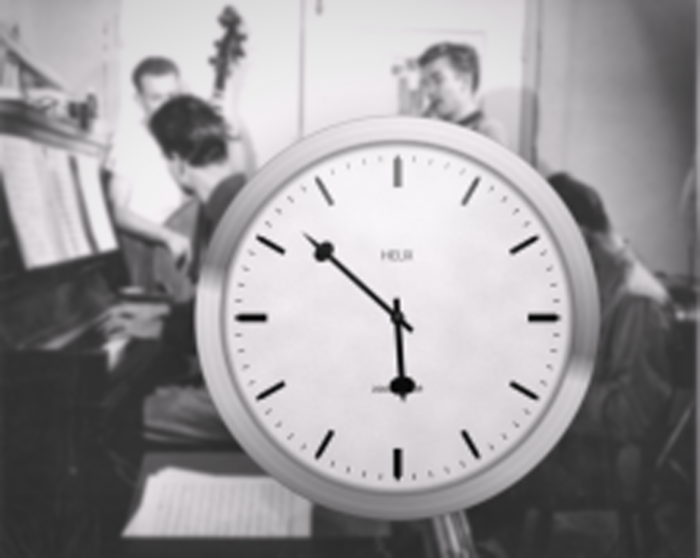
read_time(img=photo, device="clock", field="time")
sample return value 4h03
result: 5h52
